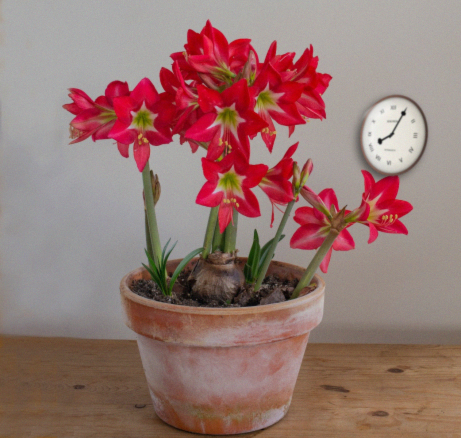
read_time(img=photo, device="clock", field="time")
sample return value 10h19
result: 8h05
